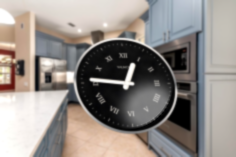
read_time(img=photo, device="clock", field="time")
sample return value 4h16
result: 12h46
